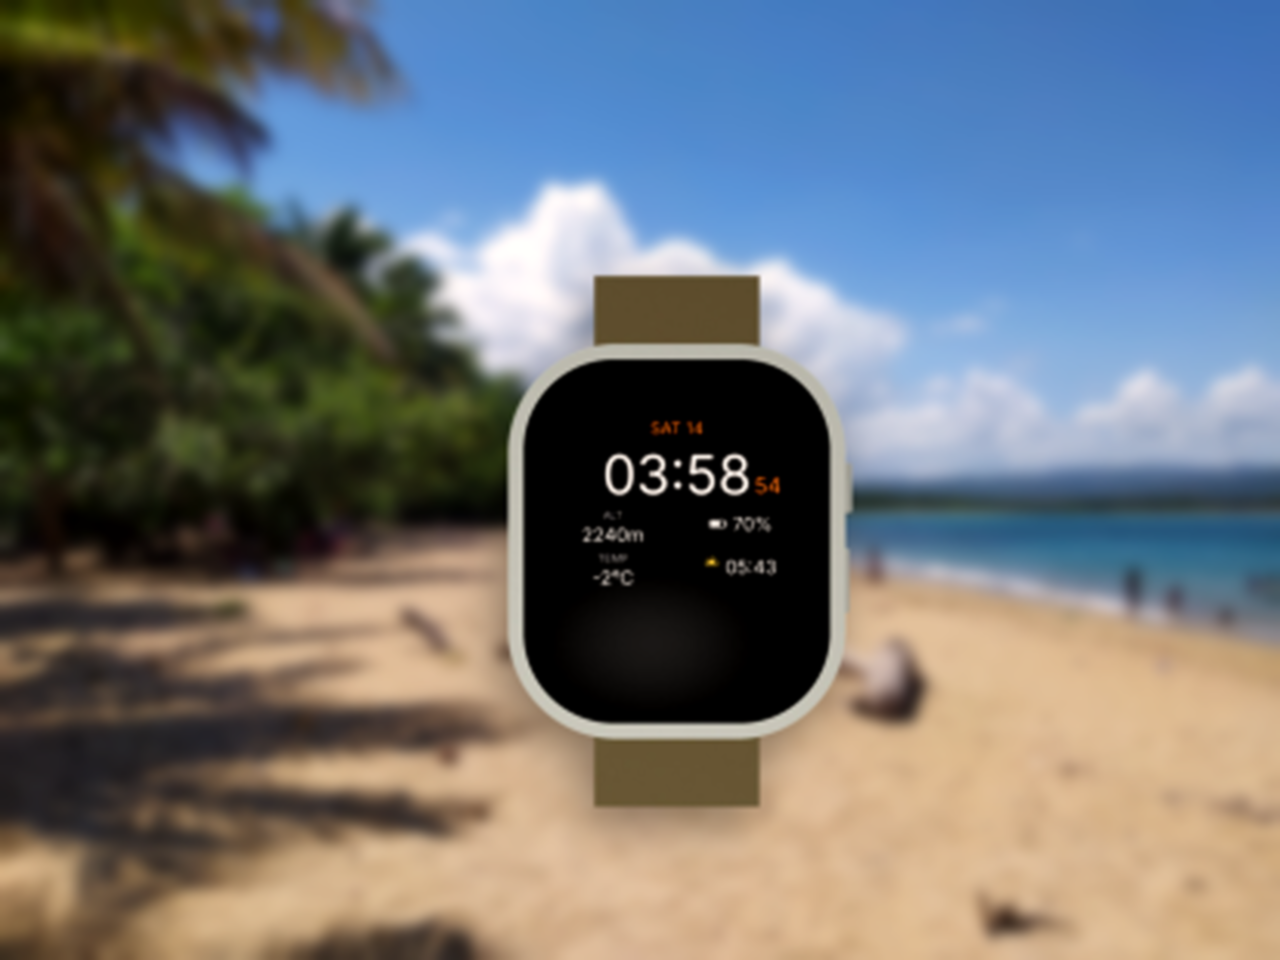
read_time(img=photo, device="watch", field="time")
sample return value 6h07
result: 3h58
